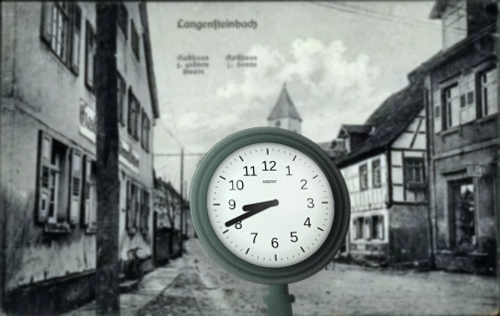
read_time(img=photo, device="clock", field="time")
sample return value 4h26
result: 8h41
